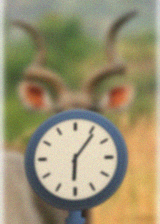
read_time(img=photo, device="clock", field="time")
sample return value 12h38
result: 6h06
